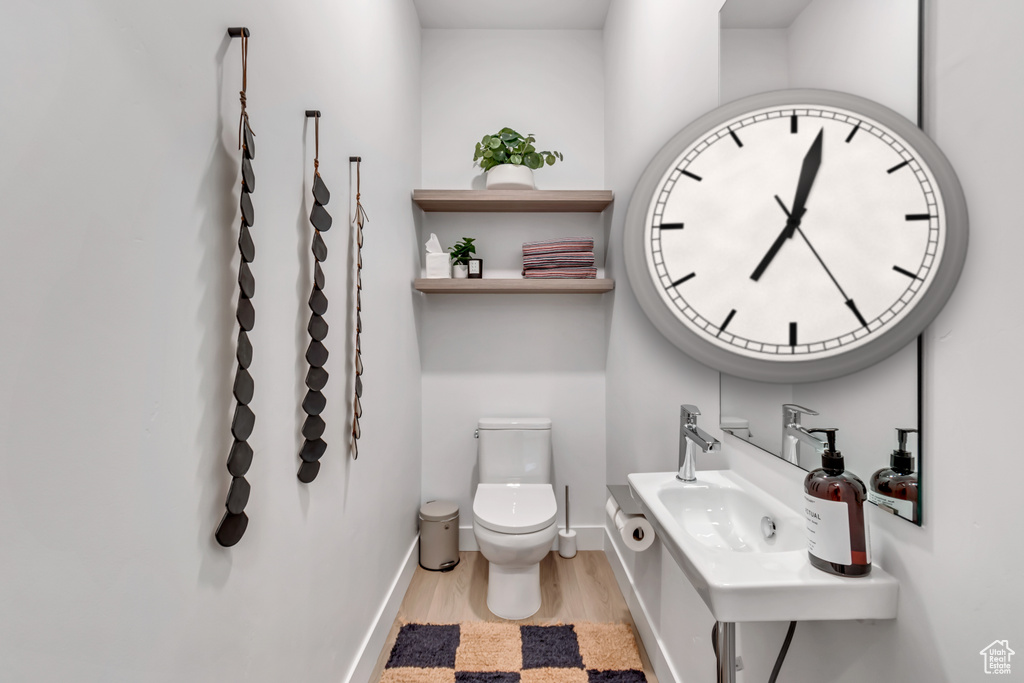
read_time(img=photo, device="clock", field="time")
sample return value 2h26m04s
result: 7h02m25s
